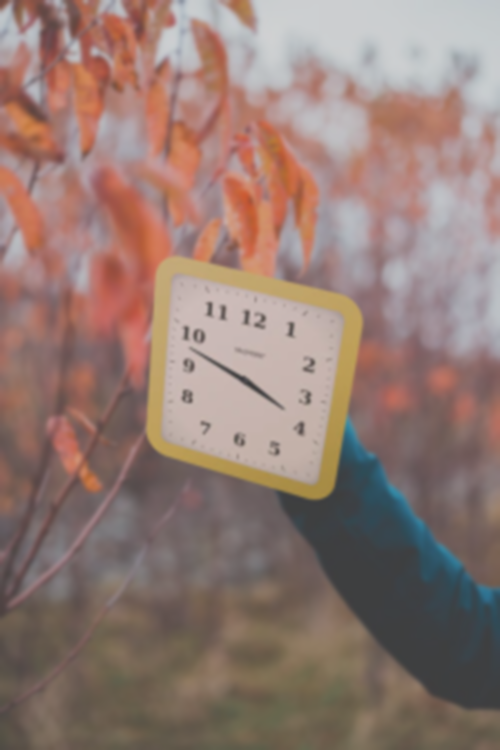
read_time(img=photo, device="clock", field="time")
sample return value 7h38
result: 3h48
